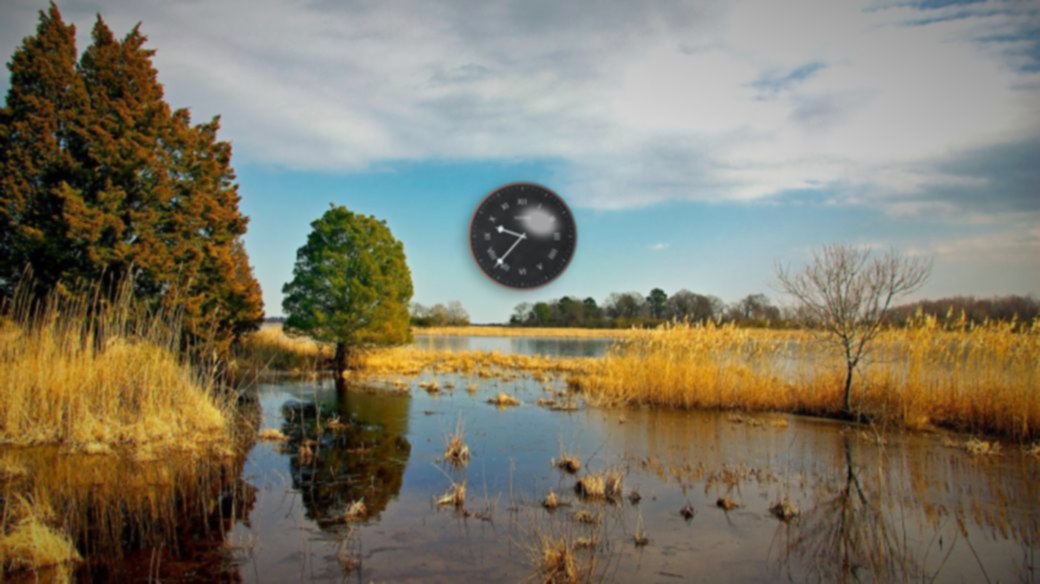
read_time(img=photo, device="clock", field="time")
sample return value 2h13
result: 9h37
